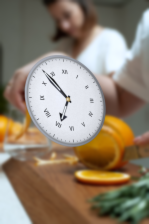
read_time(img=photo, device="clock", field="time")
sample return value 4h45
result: 6h53
